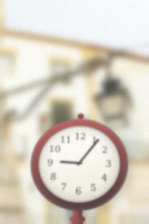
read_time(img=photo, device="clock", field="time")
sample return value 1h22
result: 9h06
